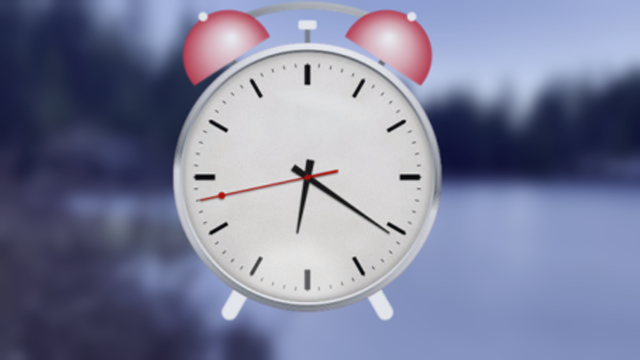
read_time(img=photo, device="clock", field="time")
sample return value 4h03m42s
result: 6h20m43s
